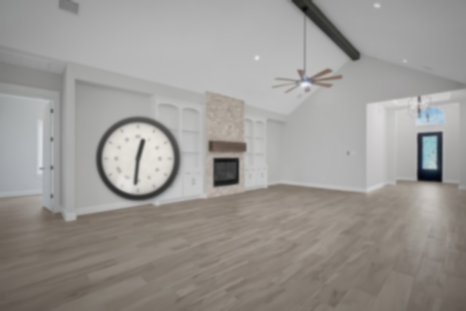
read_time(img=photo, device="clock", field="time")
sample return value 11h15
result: 12h31
